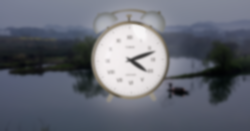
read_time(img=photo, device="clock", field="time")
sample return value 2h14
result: 4h12
